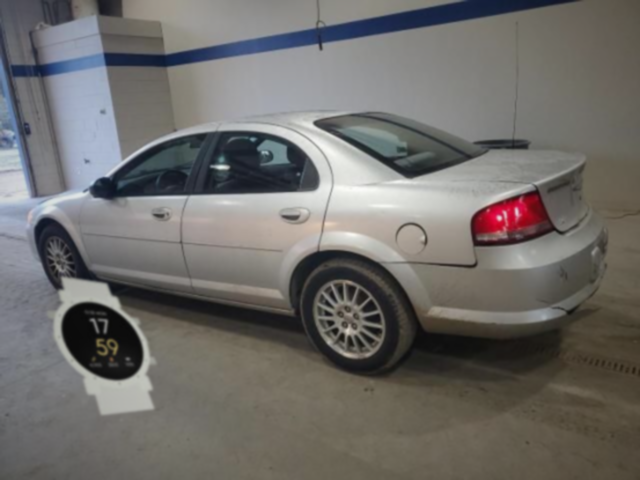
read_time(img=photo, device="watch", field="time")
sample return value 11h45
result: 17h59
